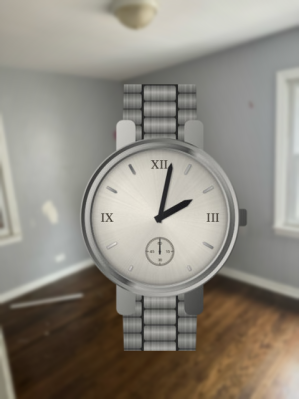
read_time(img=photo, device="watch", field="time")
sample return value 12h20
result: 2h02
